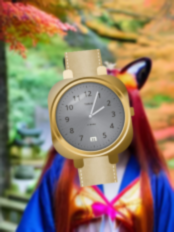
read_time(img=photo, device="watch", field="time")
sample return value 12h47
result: 2h04
